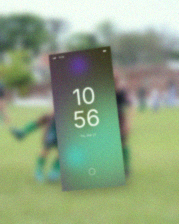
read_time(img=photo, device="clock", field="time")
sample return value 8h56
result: 10h56
